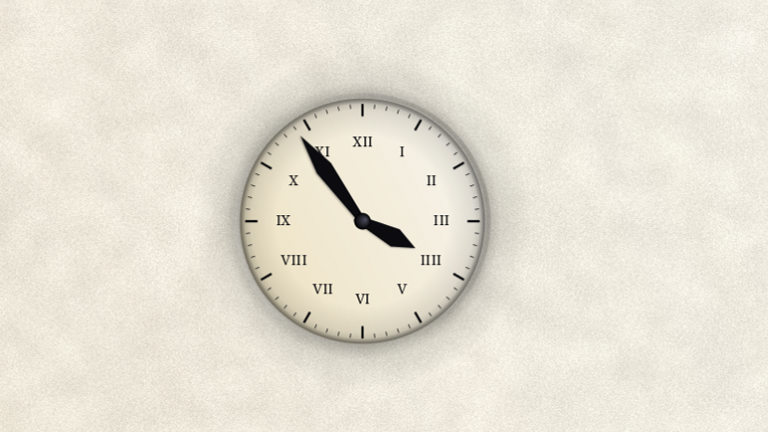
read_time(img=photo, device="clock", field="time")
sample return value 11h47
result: 3h54
